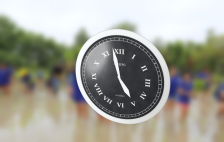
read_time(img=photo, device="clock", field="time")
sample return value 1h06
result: 4h58
